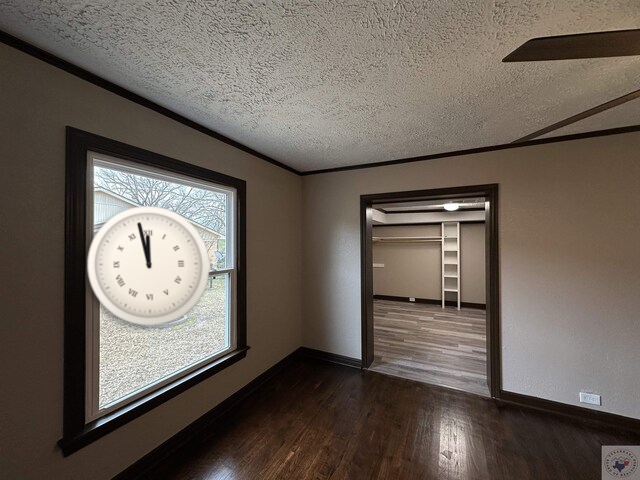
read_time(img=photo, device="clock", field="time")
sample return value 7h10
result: 11h58
